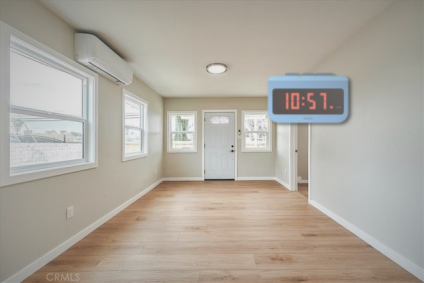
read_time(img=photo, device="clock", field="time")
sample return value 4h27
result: 10h57
